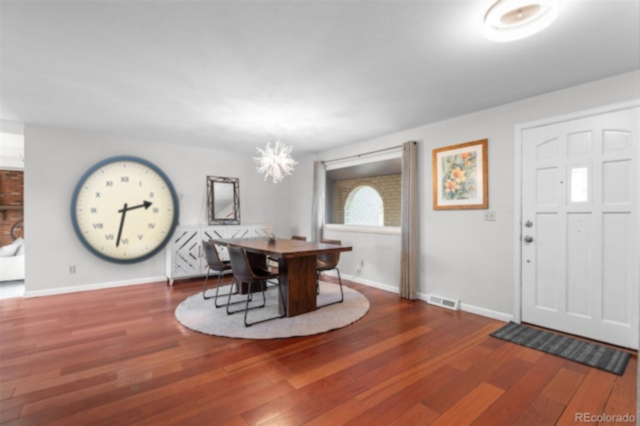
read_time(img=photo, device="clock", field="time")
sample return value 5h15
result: 2h32
